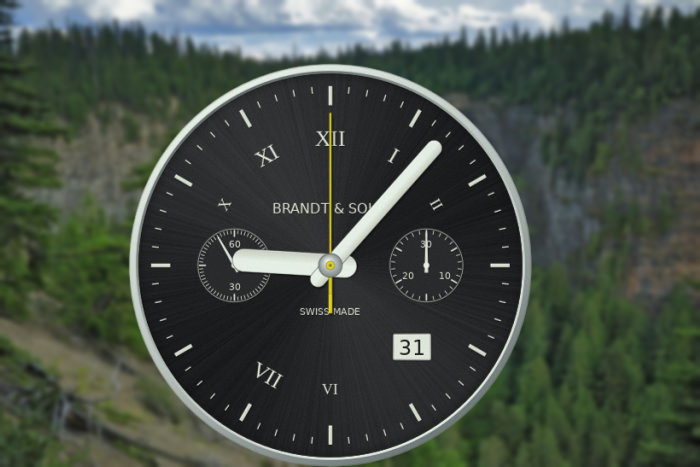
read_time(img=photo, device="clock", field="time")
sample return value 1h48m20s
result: 9h06m55s
